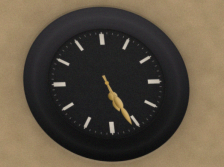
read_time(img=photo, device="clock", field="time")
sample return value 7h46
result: 5h26
